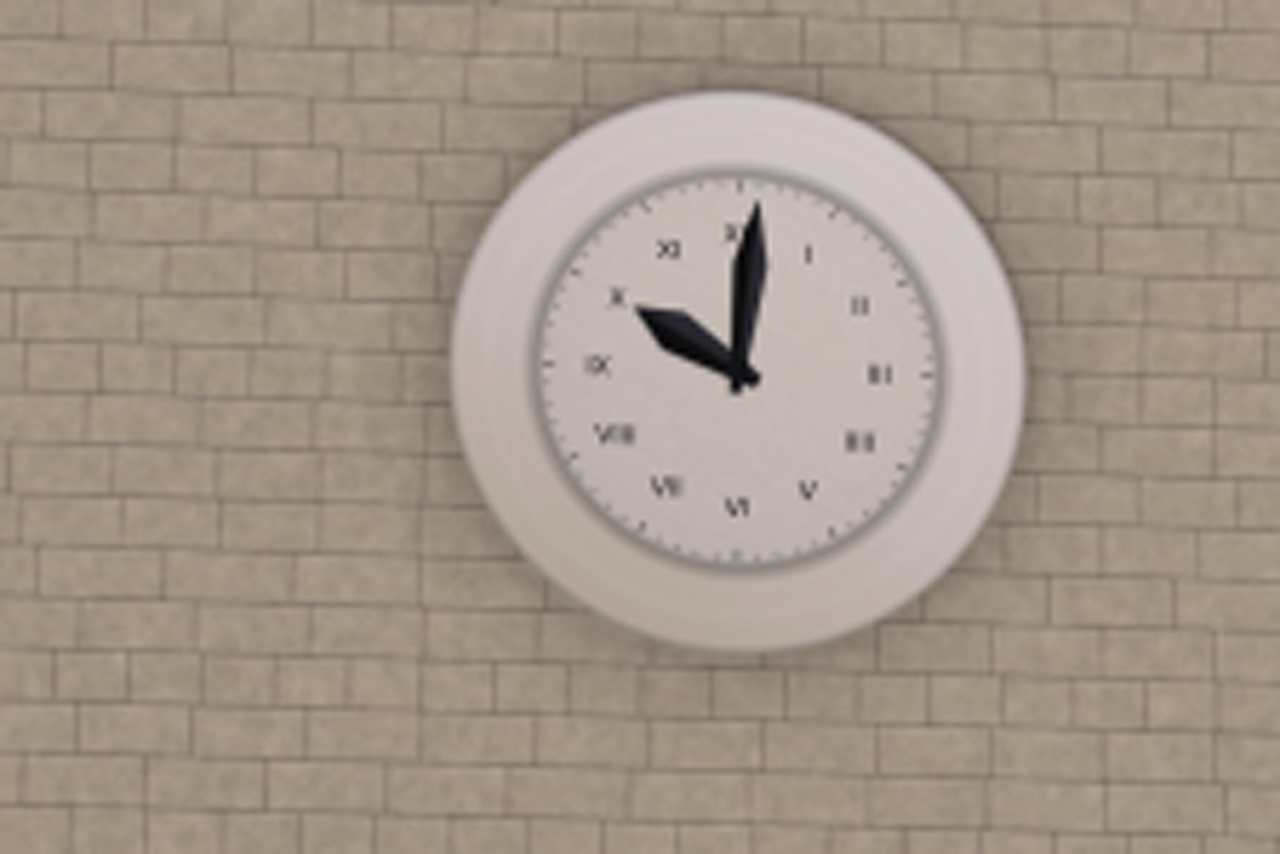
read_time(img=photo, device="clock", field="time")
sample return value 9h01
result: 10h01
